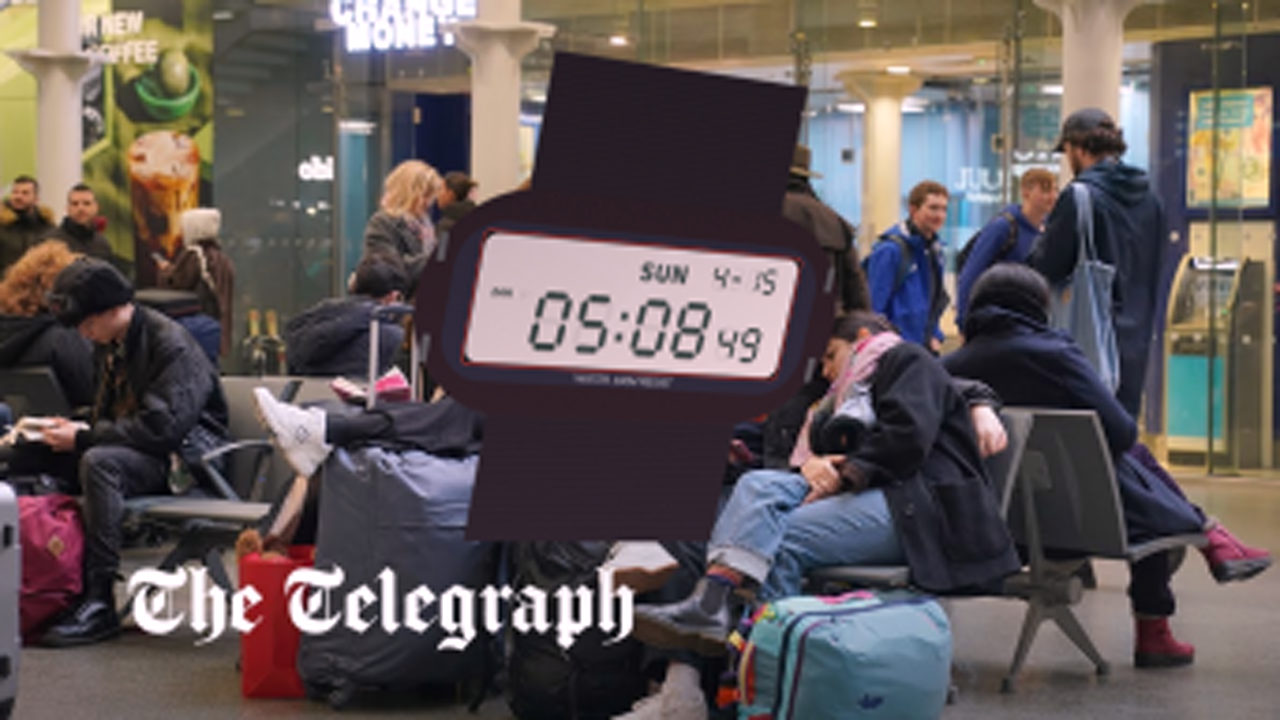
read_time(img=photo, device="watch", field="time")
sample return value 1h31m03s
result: 5h08m49s
